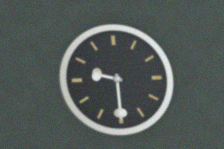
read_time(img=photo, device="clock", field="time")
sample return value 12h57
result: 9h30
